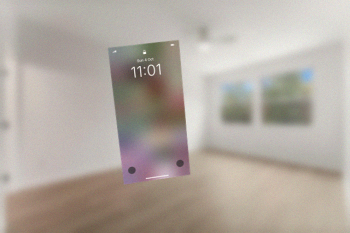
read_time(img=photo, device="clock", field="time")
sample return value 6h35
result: 11h01
